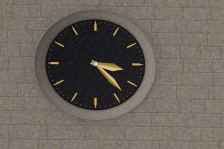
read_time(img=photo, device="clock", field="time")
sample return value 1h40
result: 3h23
